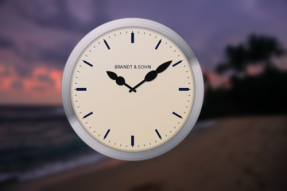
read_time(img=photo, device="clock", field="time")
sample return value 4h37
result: 10h09
